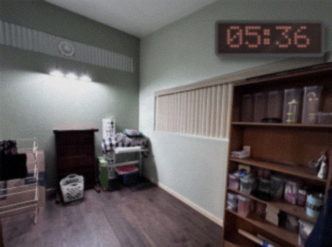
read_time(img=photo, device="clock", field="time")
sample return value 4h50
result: 5h36
